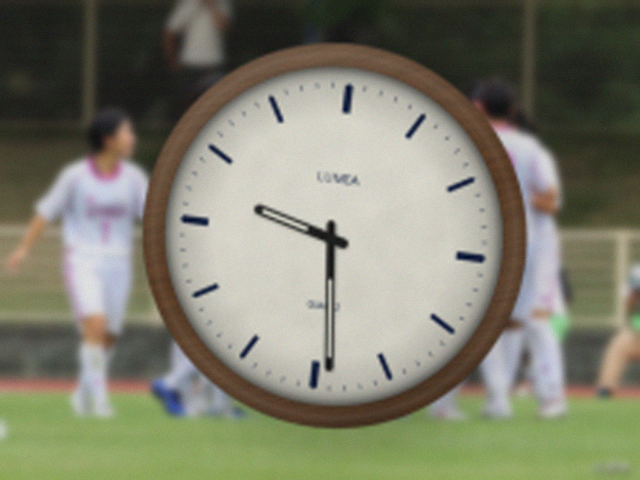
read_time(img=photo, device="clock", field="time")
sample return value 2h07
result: 9h29
